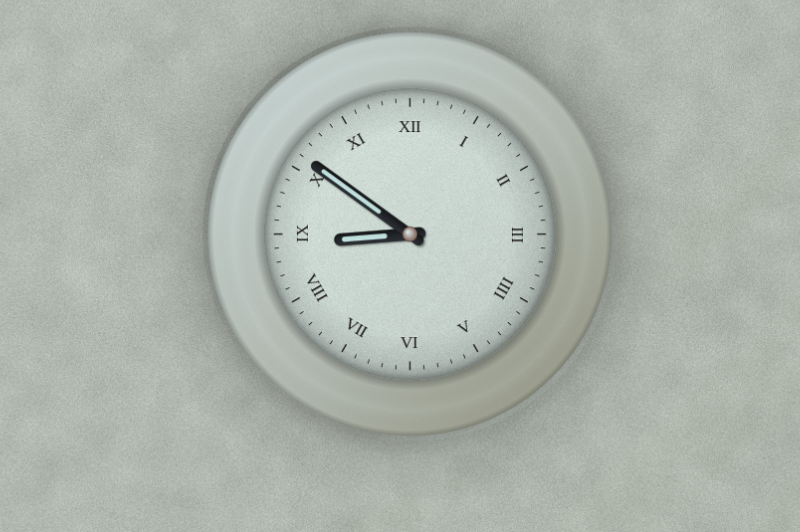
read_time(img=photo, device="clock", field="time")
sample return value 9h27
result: 8h51
